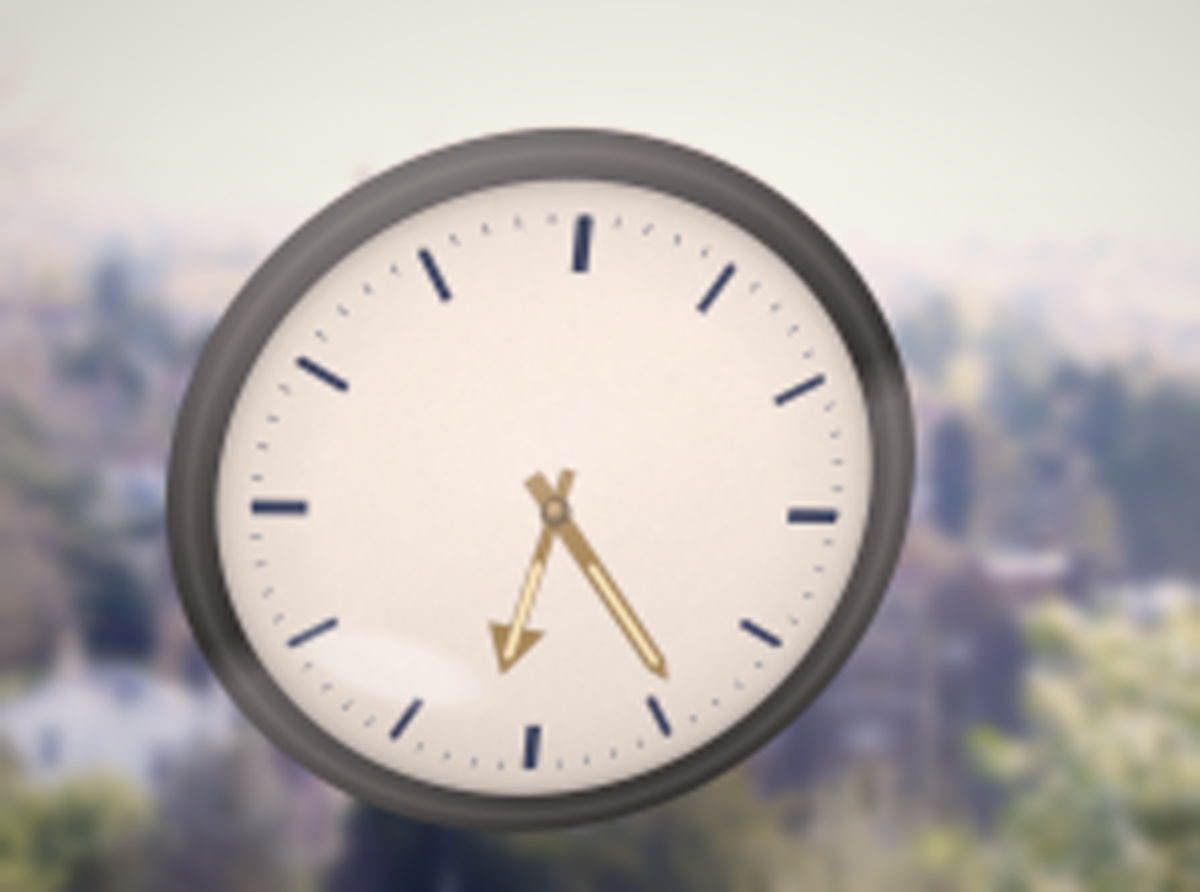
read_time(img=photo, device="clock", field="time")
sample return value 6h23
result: 6h24
